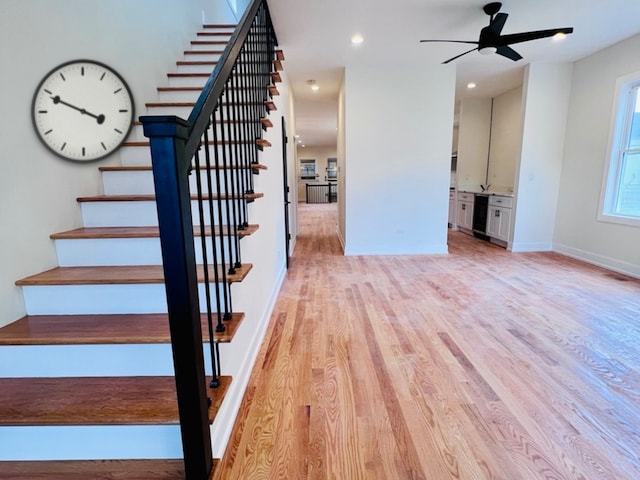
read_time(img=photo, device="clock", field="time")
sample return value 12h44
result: 3h49
